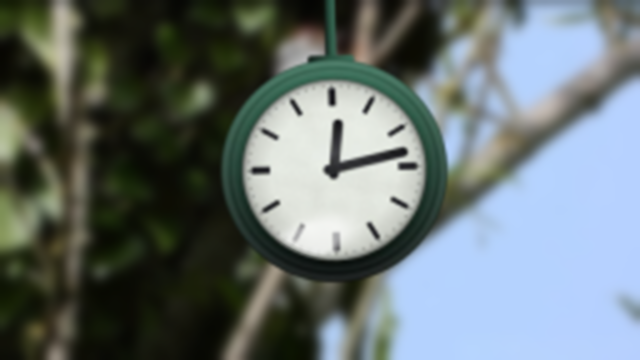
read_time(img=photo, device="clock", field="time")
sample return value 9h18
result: 12h13
